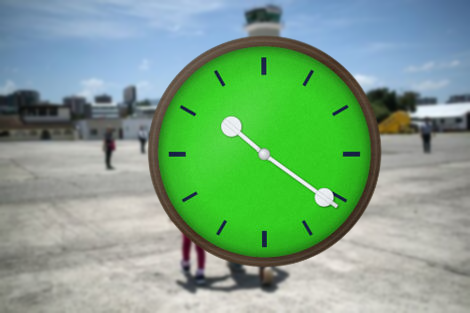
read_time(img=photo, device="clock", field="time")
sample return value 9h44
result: 10h21
